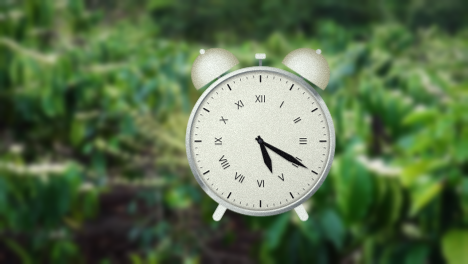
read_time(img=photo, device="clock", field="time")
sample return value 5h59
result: 5h20
